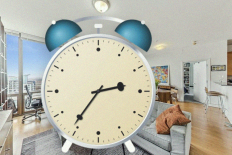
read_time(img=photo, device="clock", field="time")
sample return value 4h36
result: 2h36
